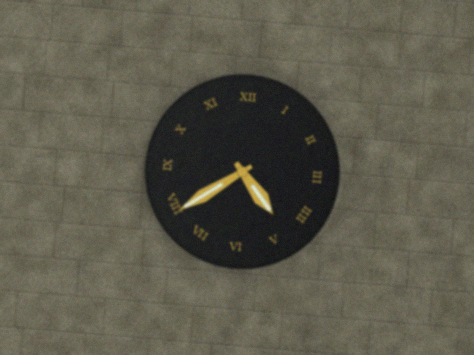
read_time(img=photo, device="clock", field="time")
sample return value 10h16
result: 4h39
